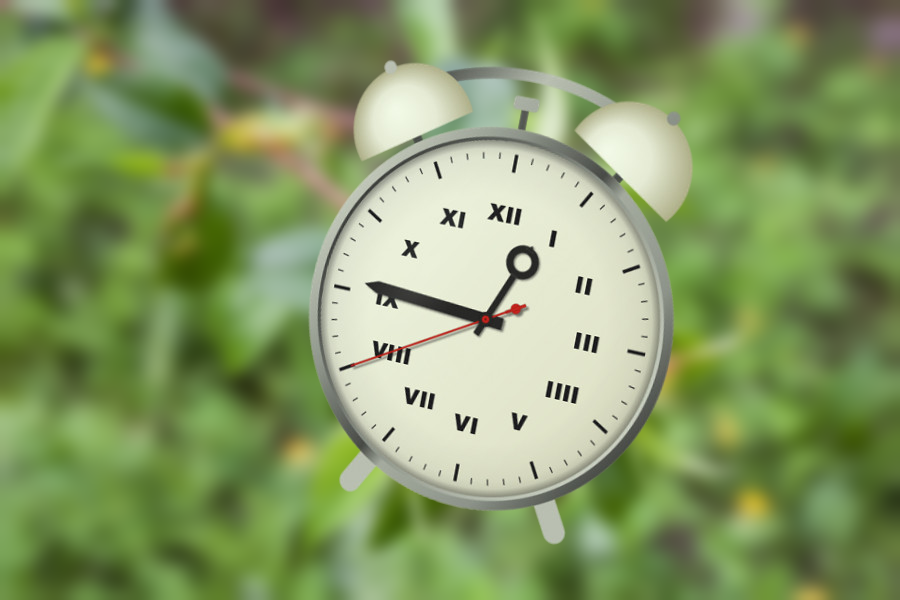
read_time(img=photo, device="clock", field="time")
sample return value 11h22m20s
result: 12h45m40s
